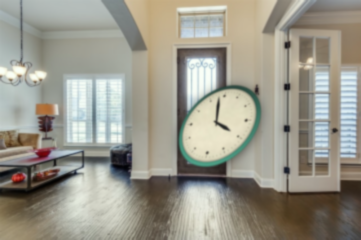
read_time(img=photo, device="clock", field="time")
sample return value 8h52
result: 3h58
